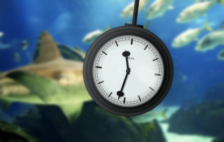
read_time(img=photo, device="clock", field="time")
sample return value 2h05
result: 11h32
